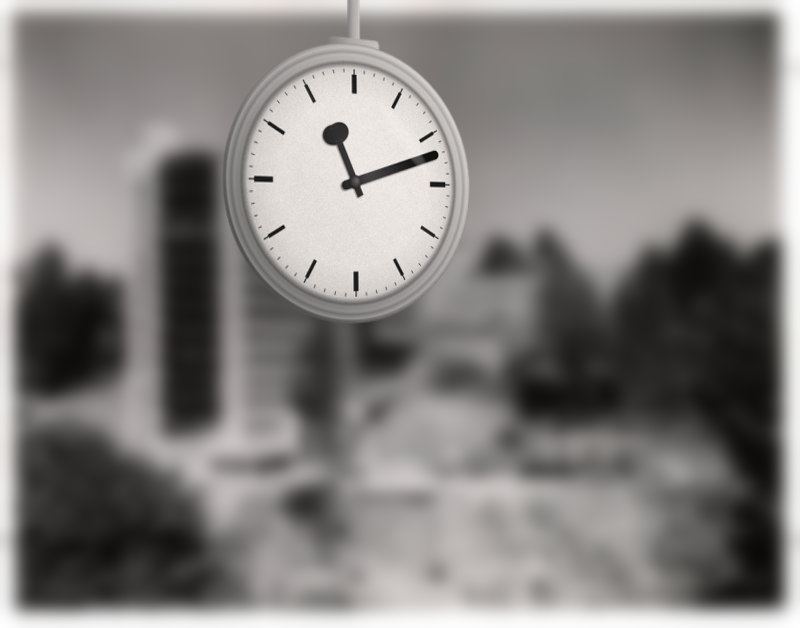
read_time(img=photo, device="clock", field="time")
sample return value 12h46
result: 11h12
